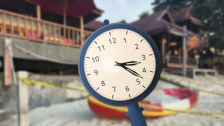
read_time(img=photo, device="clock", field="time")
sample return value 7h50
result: 3h23
